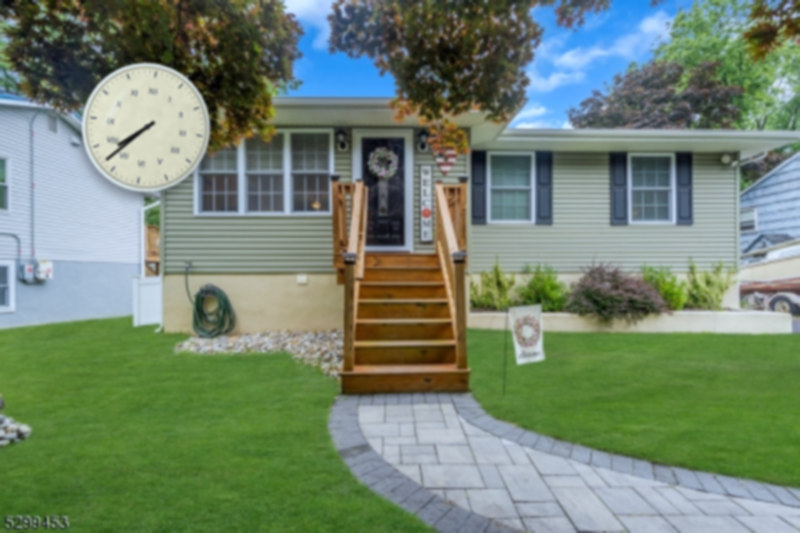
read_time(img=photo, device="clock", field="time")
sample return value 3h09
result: 7h37
